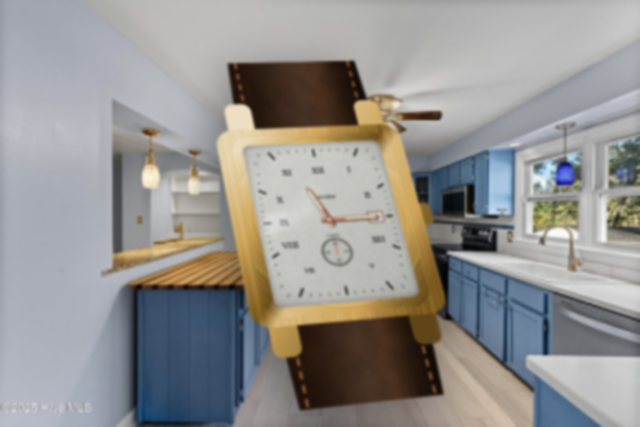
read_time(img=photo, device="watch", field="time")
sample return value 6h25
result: 11h15
